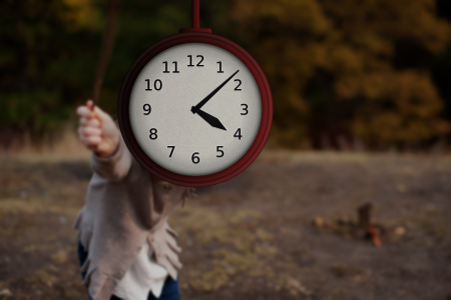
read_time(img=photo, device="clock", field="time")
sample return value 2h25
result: 4h08
